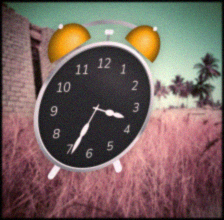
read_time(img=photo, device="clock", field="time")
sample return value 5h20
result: 3h34
